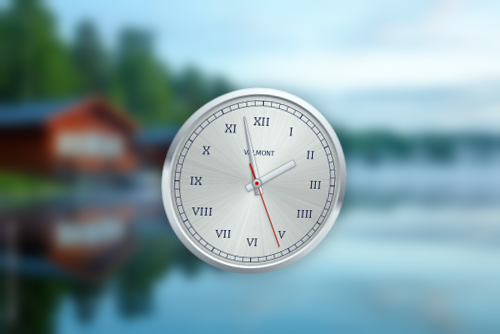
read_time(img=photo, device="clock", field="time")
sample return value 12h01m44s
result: 1h57m26s
